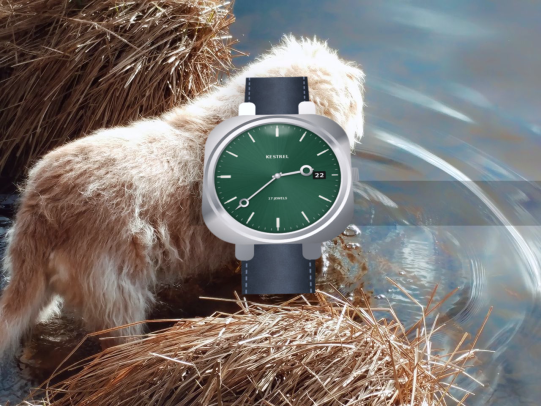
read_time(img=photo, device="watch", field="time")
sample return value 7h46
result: 2h38
